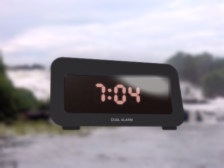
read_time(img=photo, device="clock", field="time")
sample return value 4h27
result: 7h04
